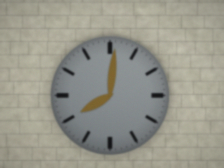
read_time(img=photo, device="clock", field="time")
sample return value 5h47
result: 8h01
